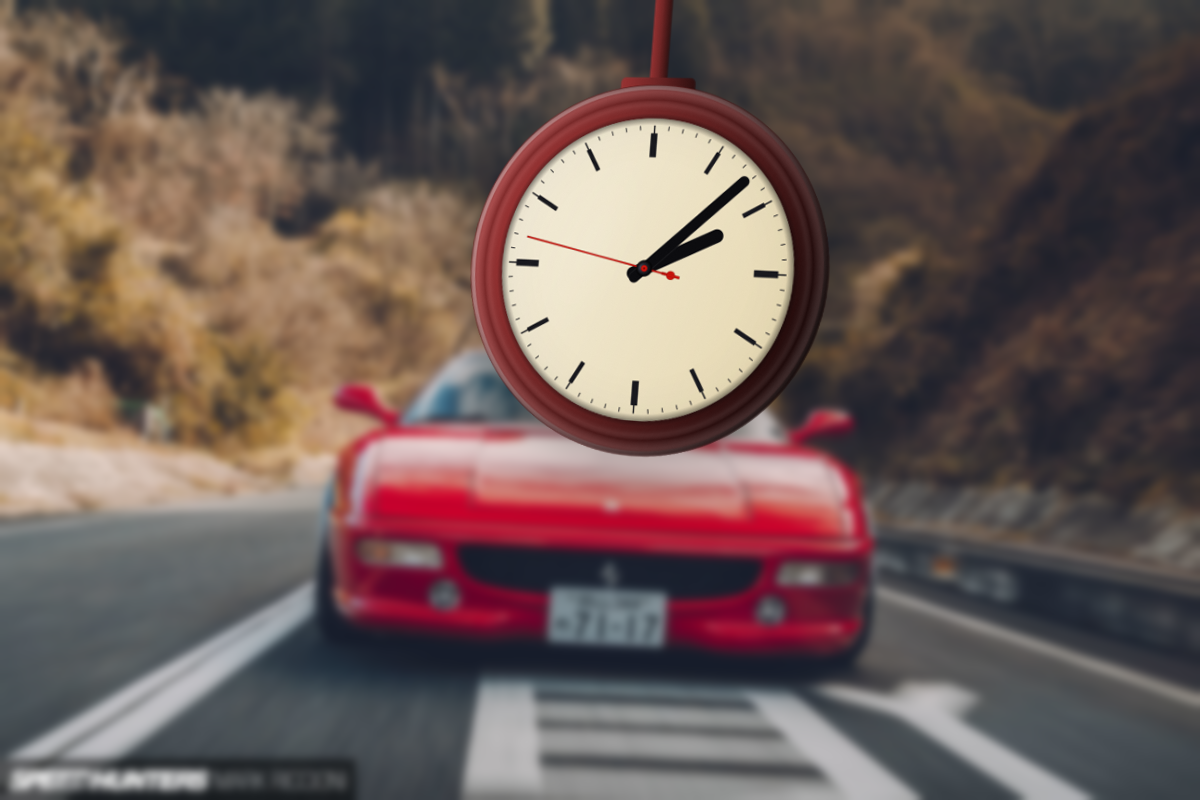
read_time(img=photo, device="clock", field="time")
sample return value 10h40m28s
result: 2h07m47s
